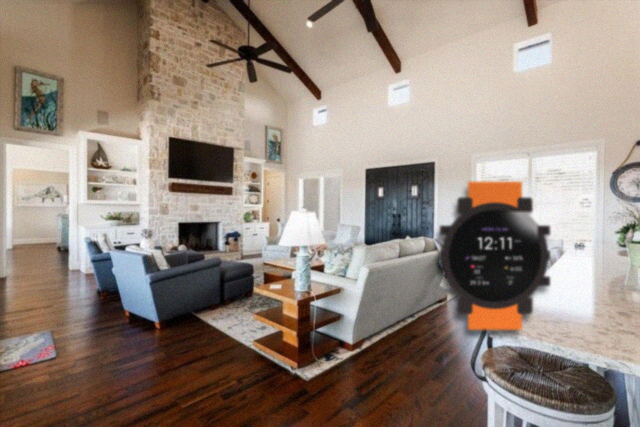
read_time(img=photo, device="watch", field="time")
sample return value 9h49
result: 12h11
